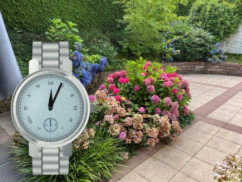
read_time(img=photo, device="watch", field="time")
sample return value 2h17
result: 12h04
